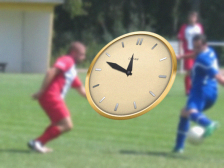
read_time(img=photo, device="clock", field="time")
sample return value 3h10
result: 11h48
